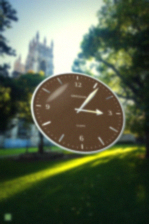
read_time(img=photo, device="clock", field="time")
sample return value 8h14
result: 3h06
